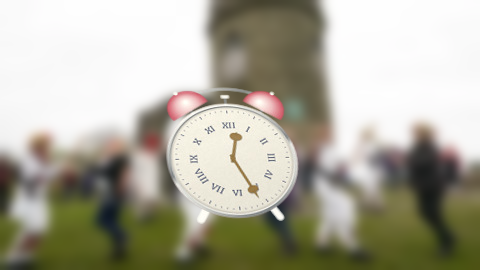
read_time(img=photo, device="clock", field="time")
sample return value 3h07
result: 12h26
